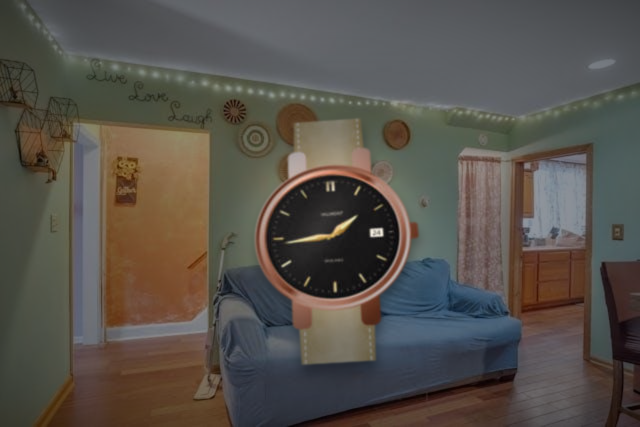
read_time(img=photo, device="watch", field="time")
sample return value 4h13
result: 1h44
